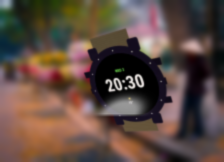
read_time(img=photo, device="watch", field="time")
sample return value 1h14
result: 20h30
